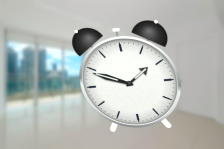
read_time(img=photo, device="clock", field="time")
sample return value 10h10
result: 1h49
